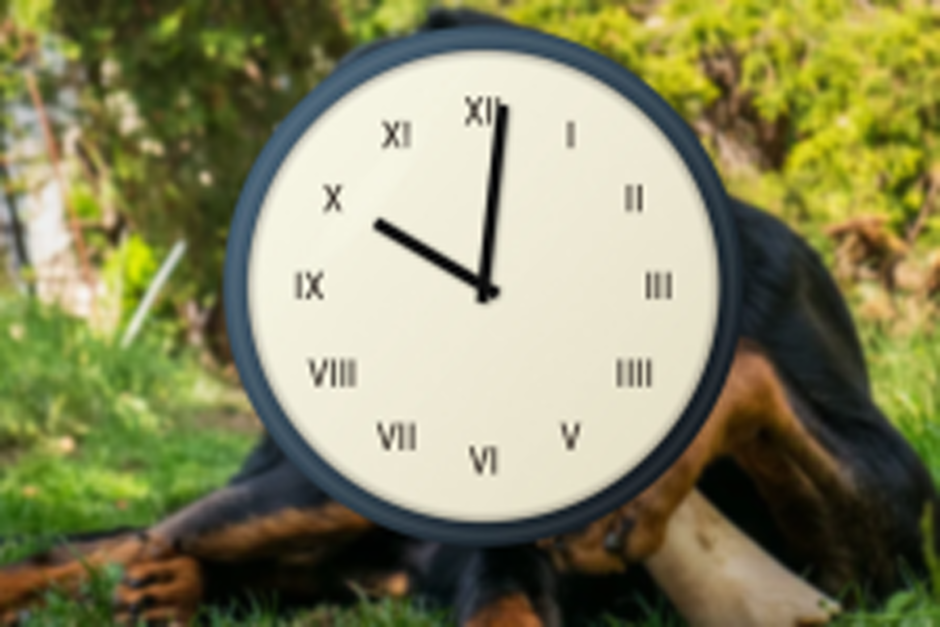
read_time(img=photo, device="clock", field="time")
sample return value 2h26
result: 10h01
